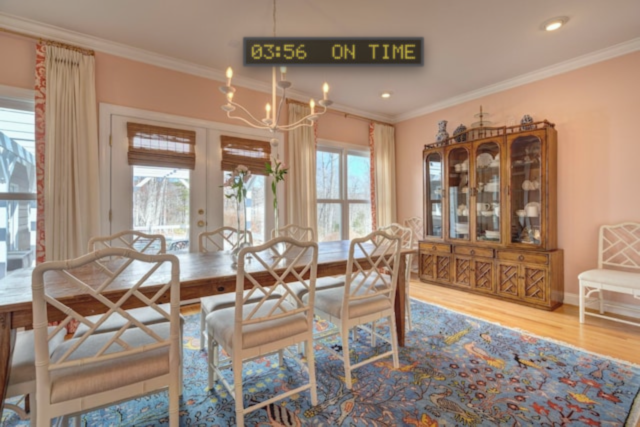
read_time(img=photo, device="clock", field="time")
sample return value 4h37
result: 3h56
